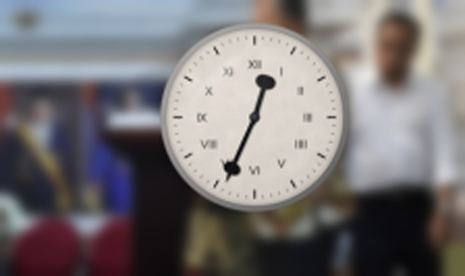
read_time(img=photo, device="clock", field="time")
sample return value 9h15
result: 12h34
